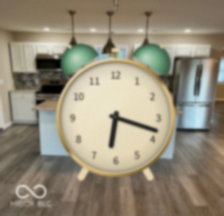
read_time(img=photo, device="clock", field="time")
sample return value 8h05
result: 6h18
